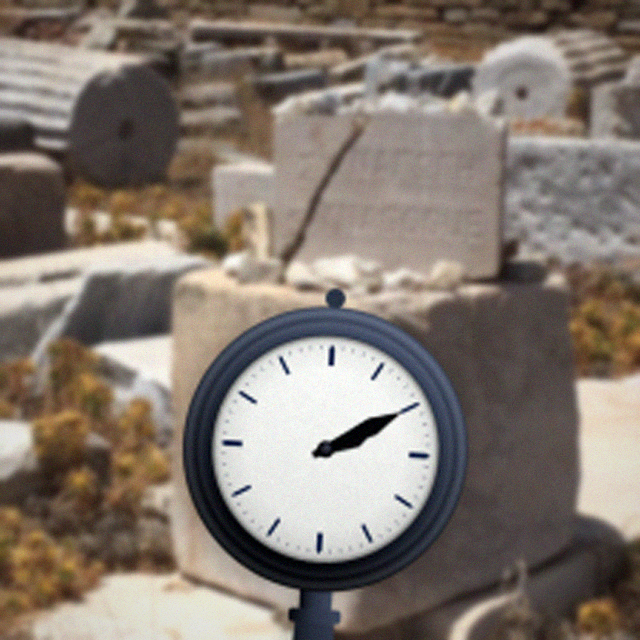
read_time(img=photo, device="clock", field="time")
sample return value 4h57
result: 2h10
